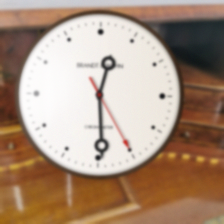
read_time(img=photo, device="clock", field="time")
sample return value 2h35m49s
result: 12h29m25s
